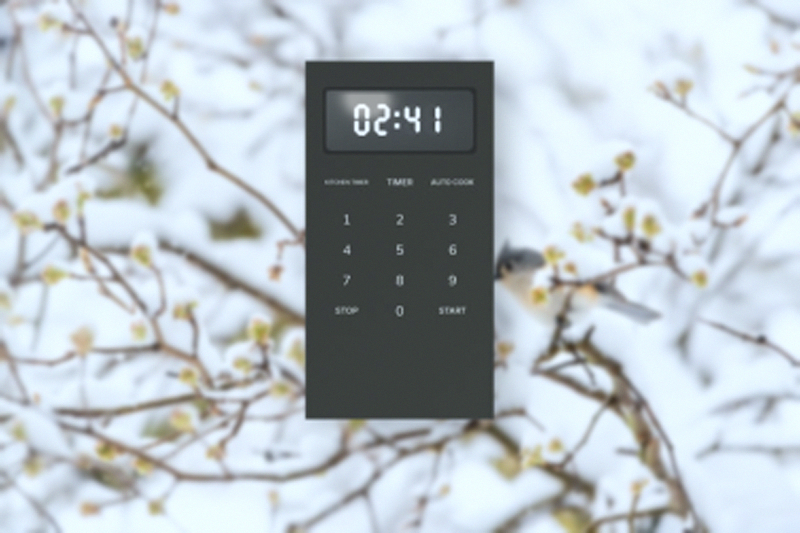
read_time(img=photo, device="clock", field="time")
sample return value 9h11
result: 2h41
